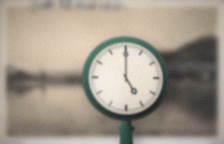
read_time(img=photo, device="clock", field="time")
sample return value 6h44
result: 5h00
